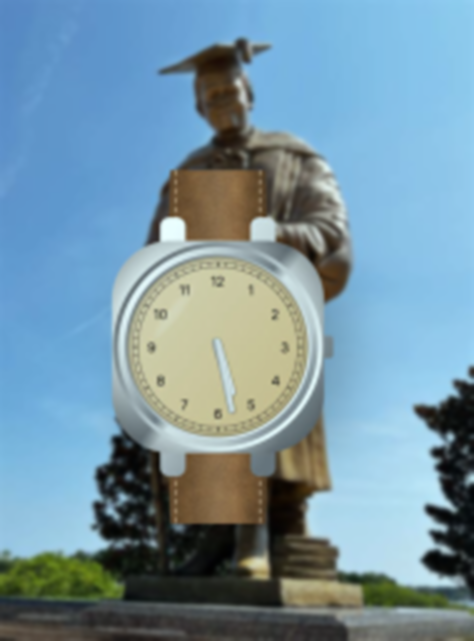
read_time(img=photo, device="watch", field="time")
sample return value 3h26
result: 5h28
